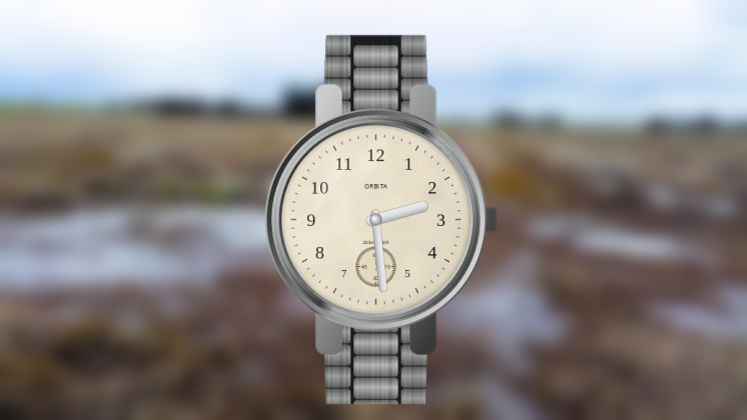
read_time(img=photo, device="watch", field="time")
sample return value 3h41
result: 2h29
